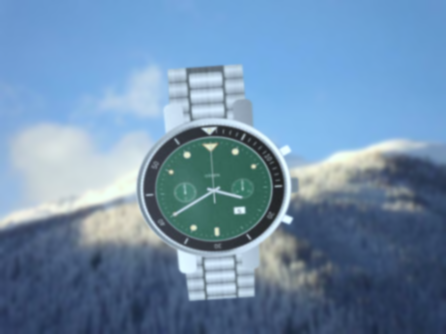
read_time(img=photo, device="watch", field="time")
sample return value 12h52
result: 3h40
